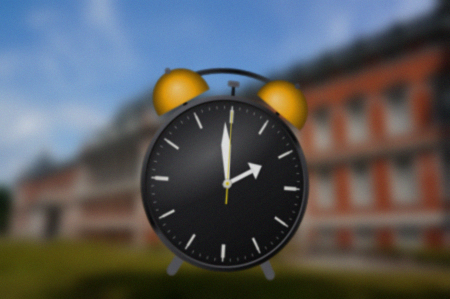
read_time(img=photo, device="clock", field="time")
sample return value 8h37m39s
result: 1h59m00s
